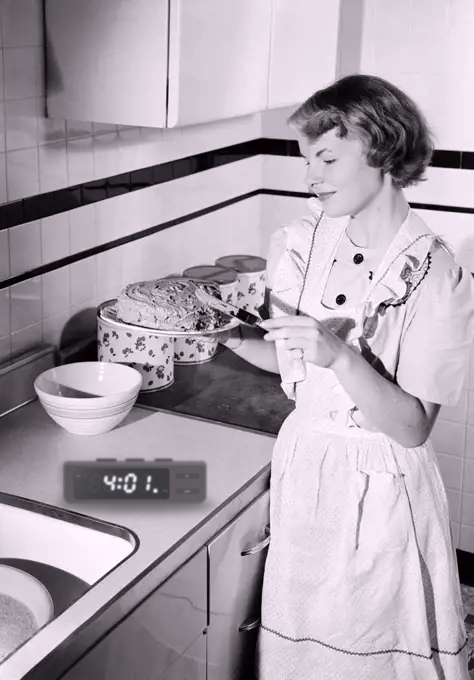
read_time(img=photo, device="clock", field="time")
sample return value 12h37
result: 4h01
